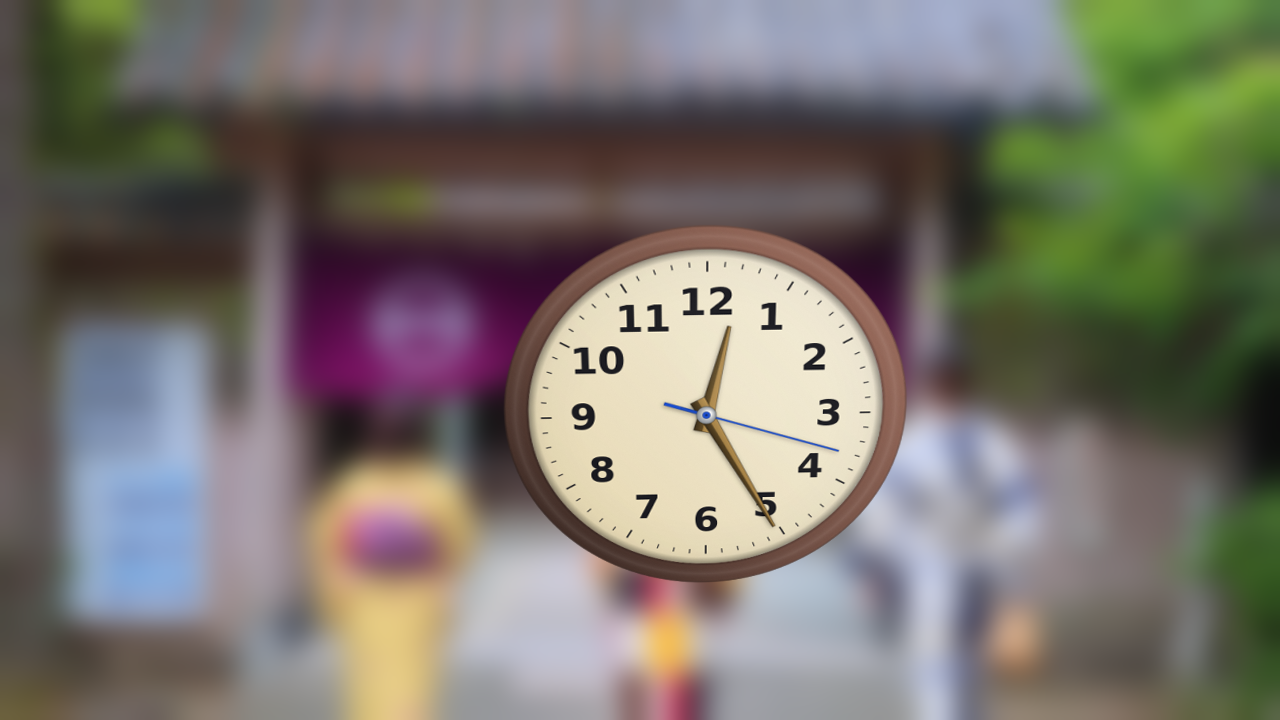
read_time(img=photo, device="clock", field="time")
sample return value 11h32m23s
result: 12h25m18s
